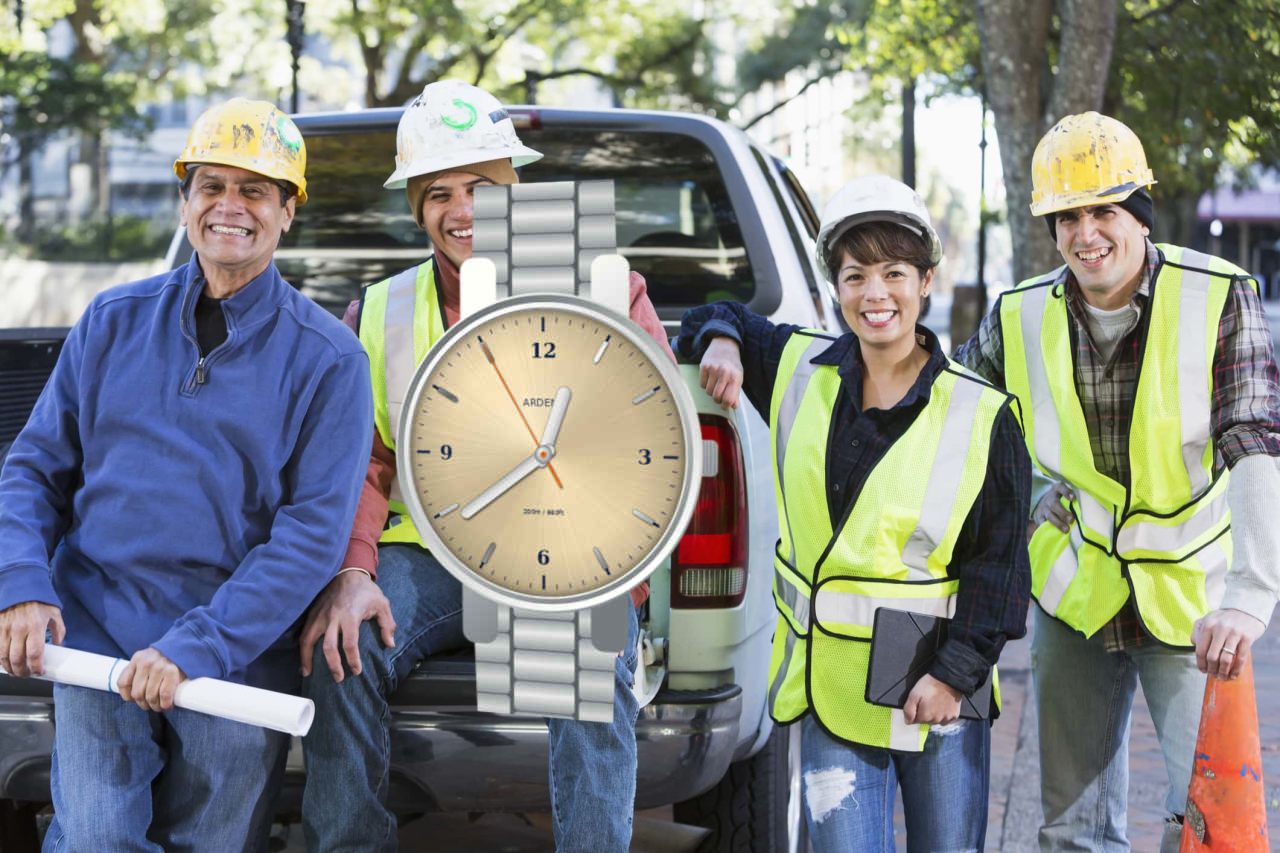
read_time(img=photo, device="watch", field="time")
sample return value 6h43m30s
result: 12h38m55s
